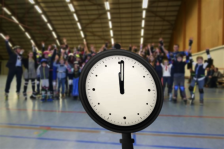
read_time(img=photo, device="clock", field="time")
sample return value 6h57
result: 12h01
